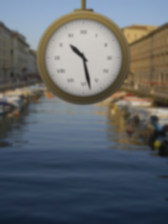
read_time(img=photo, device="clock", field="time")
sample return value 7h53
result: 10h28
